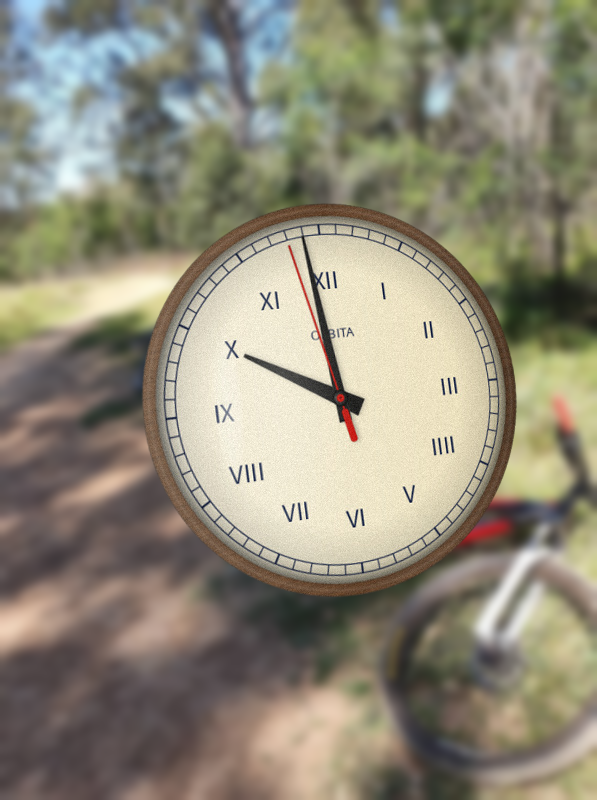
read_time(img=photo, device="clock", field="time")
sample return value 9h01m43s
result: 9h58m58s
